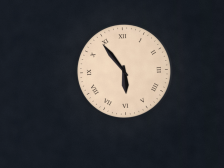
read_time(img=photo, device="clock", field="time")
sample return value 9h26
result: 5h54
